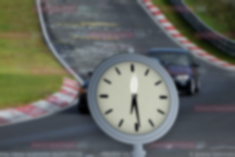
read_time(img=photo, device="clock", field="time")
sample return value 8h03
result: 6h29
